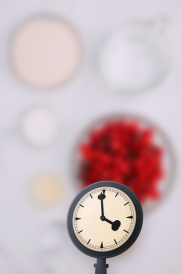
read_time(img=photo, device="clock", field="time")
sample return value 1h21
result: 3h59
